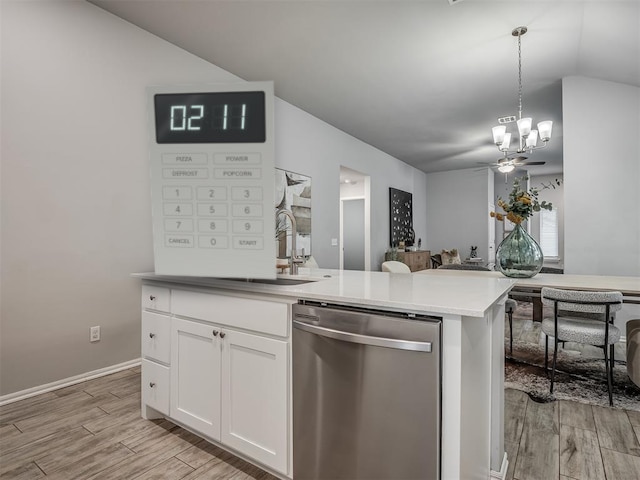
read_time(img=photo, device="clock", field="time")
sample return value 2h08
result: 2h11
